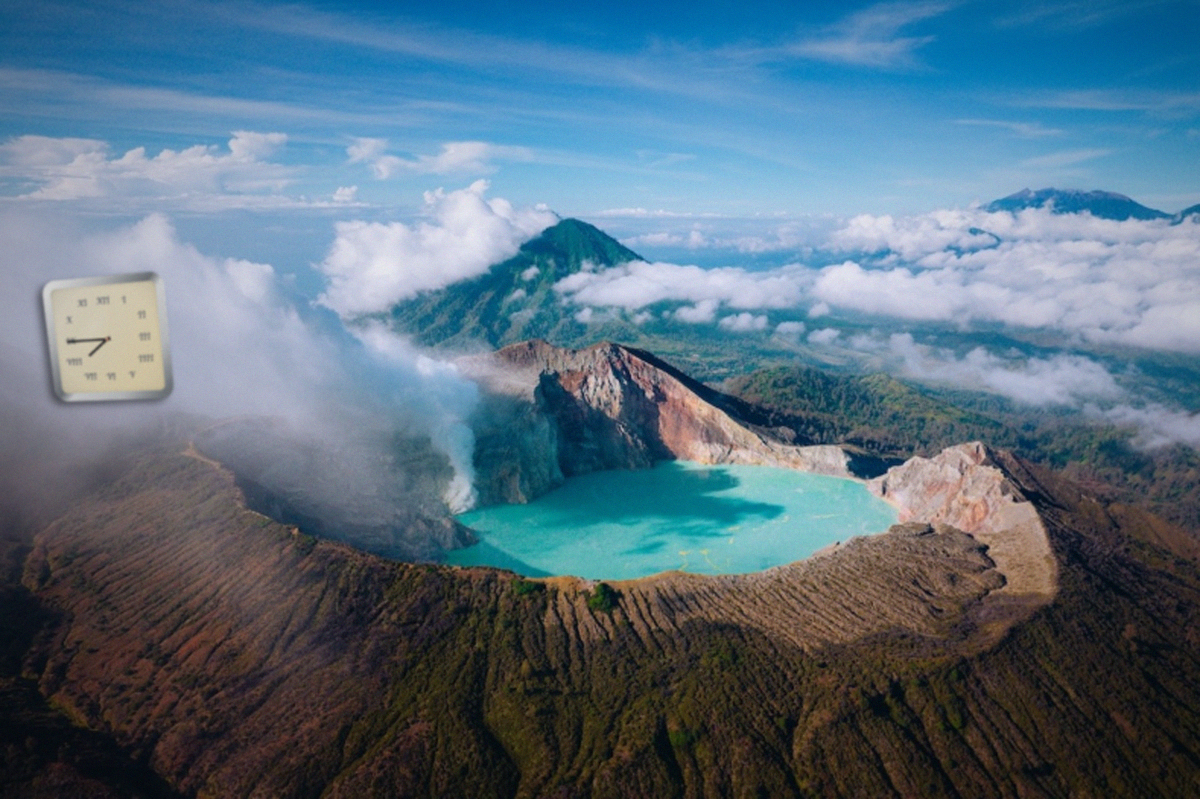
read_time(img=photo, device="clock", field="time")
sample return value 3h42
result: 7h45
